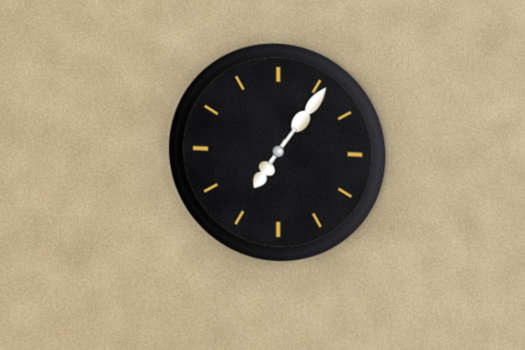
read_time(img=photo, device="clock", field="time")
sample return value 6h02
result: 7h06
